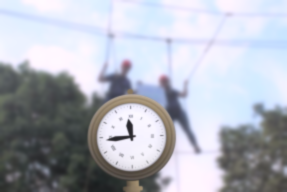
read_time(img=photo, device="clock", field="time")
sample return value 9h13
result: 11h44
